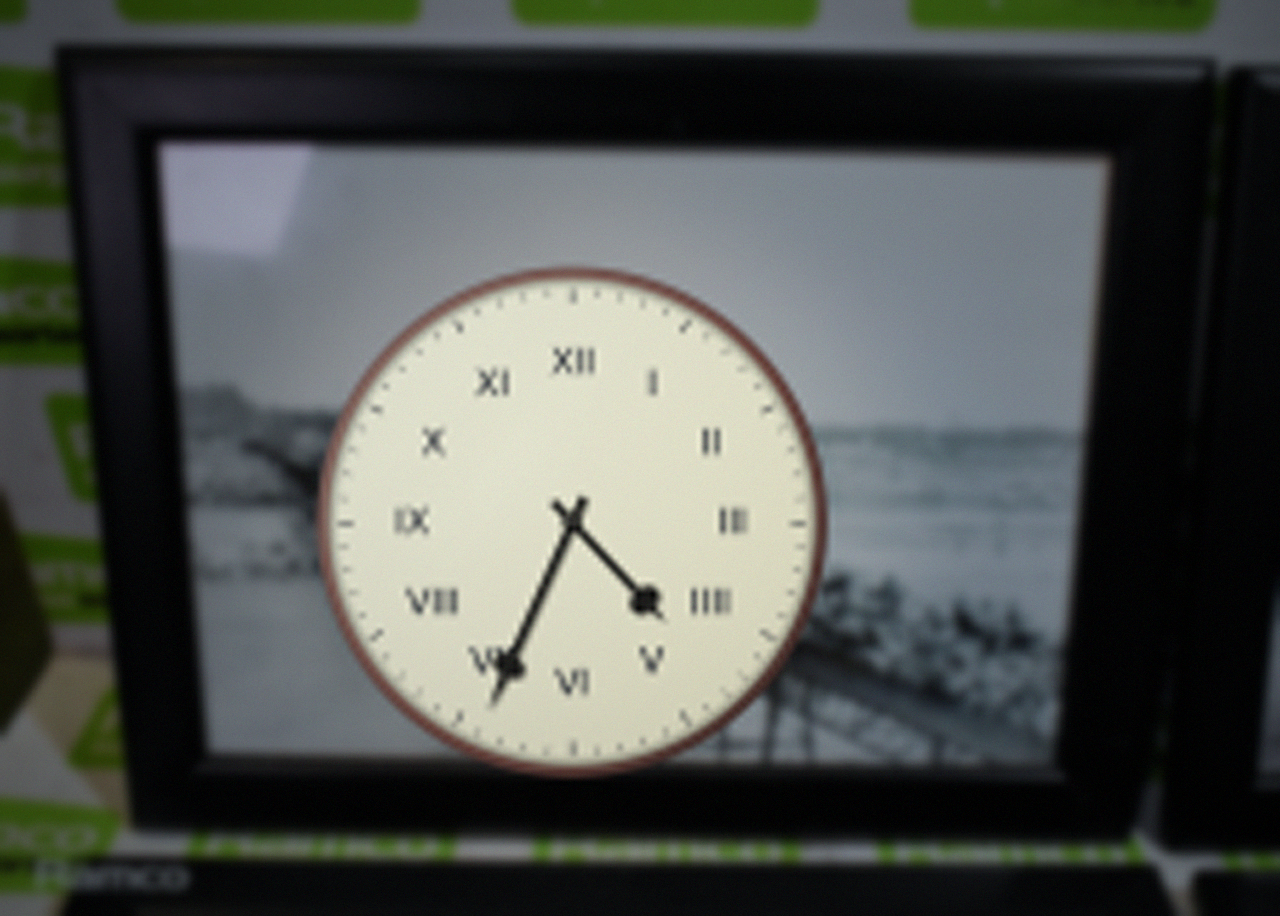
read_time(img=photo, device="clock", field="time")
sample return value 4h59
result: 4h34
